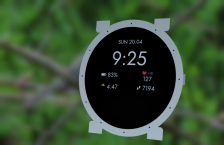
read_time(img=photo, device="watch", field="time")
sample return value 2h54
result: 9h25
